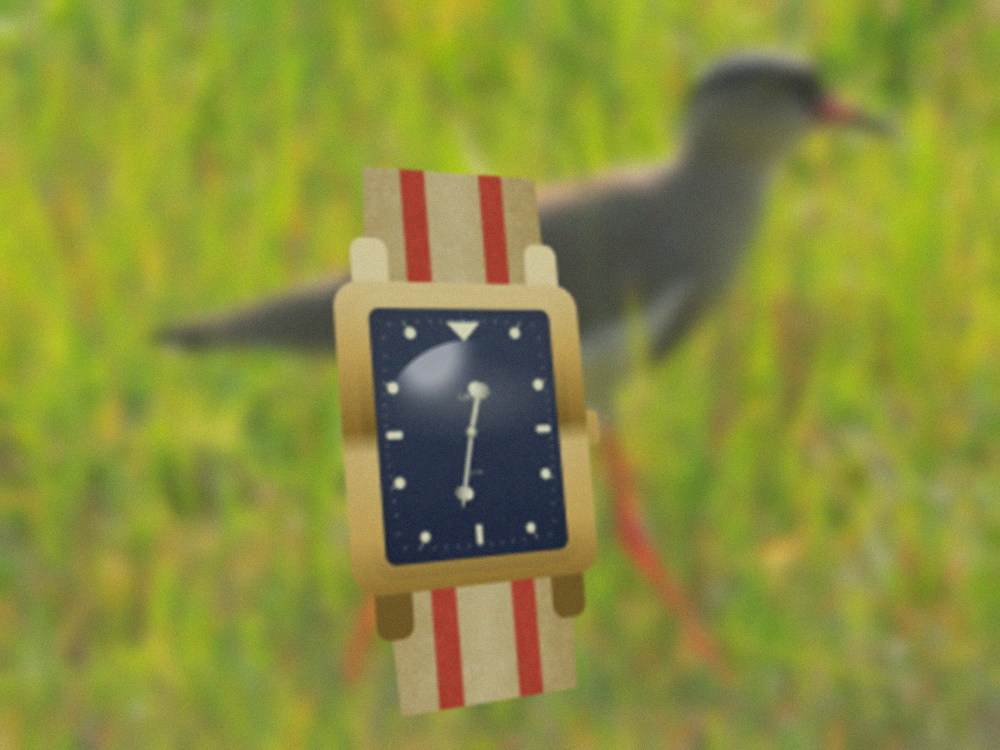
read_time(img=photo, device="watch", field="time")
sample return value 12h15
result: 12h32
